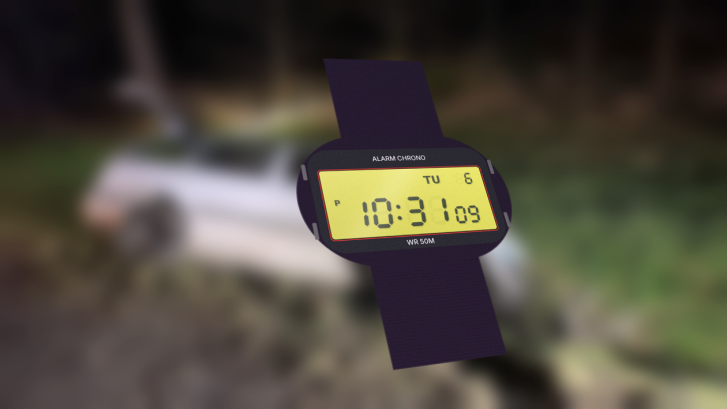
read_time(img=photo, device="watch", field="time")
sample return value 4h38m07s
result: 10h31m09s
